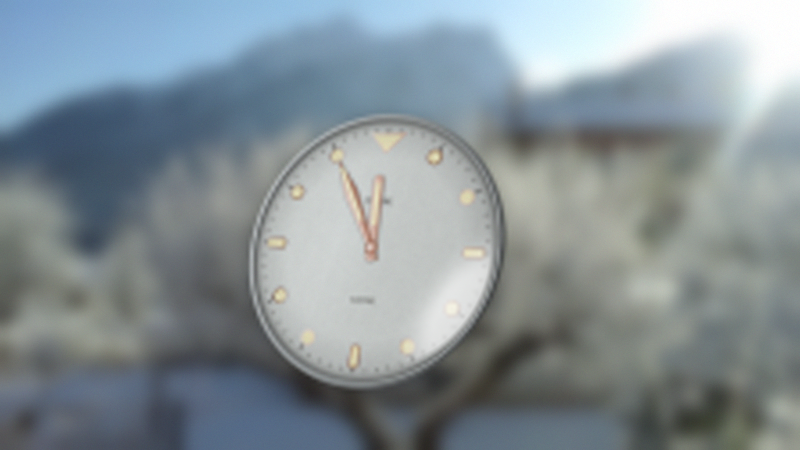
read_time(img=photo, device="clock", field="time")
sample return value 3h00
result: 11h55
